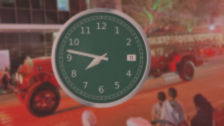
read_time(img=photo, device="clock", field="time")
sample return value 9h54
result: 7h47
